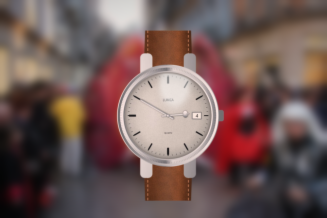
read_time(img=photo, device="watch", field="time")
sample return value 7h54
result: 2h50
